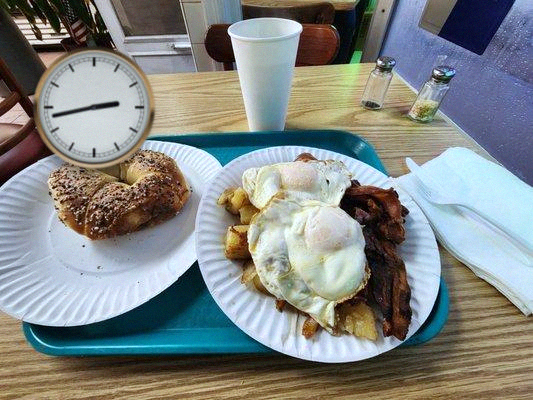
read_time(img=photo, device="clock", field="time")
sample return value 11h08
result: 2h43
